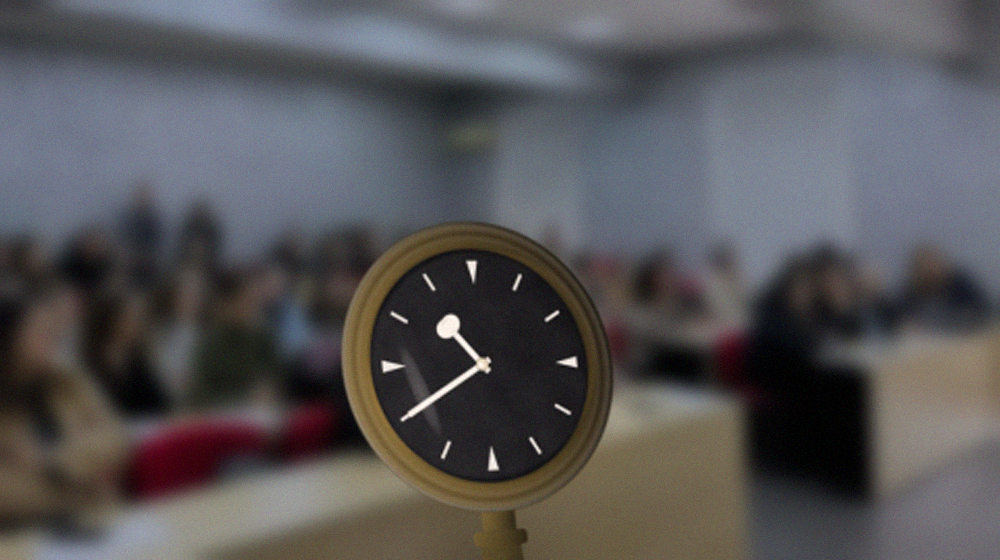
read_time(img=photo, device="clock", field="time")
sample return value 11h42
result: 10h40
